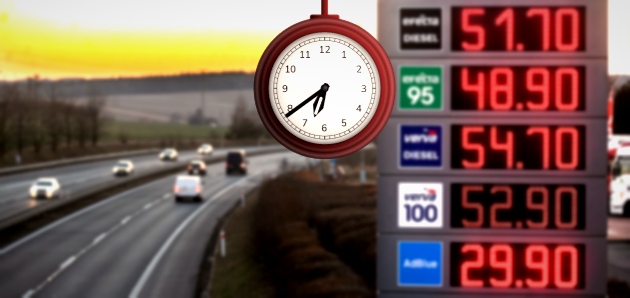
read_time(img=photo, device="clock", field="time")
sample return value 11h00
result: 6h39
